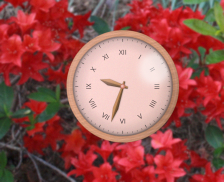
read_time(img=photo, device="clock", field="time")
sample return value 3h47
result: 9h33
